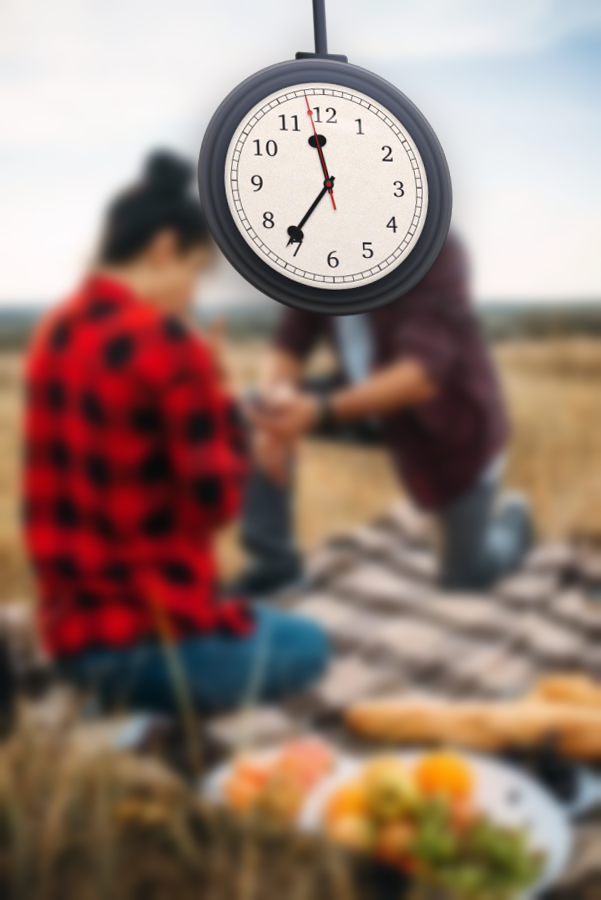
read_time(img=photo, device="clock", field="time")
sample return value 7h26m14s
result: 11h35m58s
